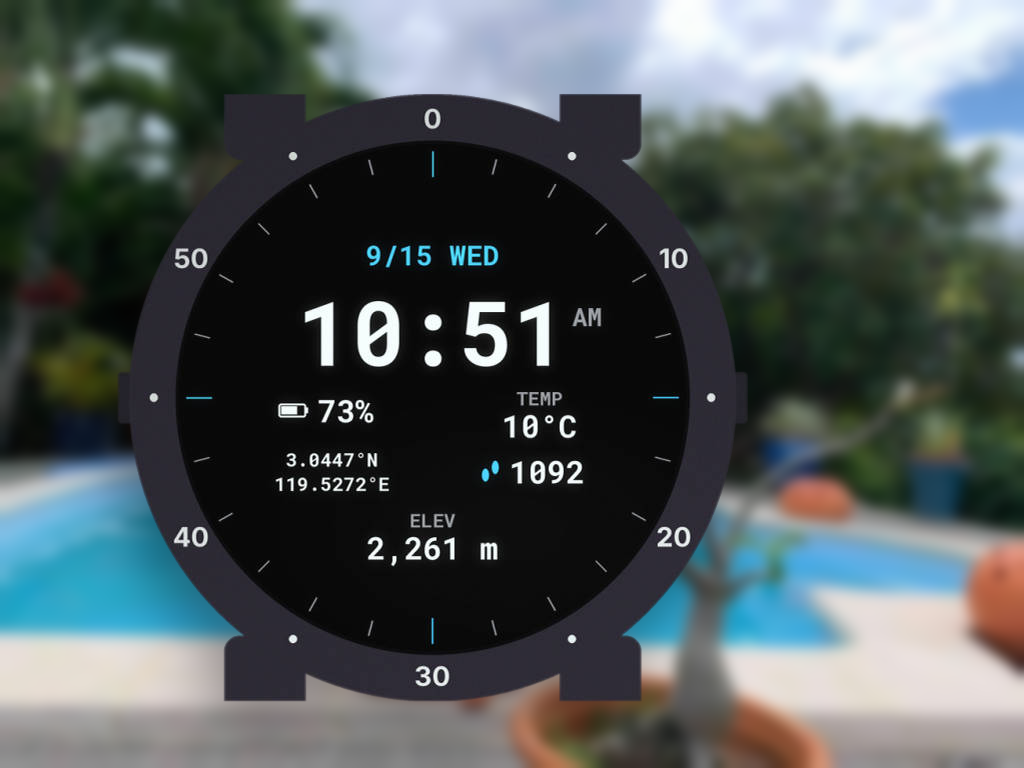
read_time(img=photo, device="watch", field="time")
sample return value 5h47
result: 10h51
